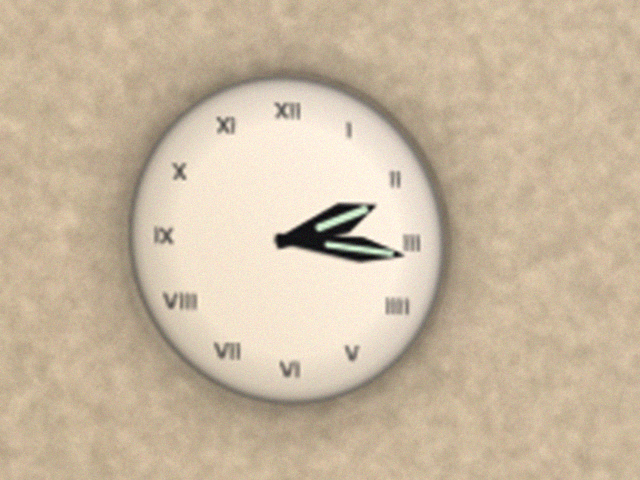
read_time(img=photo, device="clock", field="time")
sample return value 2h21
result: 2h16
